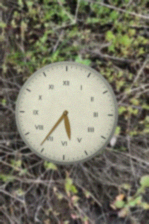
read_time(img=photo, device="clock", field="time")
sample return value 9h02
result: 5h36
